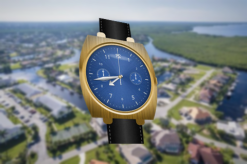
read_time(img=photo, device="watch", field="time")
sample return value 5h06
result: 7h43
